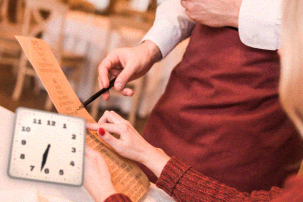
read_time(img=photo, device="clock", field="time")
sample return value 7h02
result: 6h32
